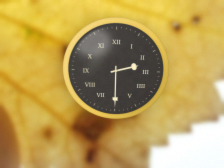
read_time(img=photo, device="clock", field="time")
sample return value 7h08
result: 2h30
